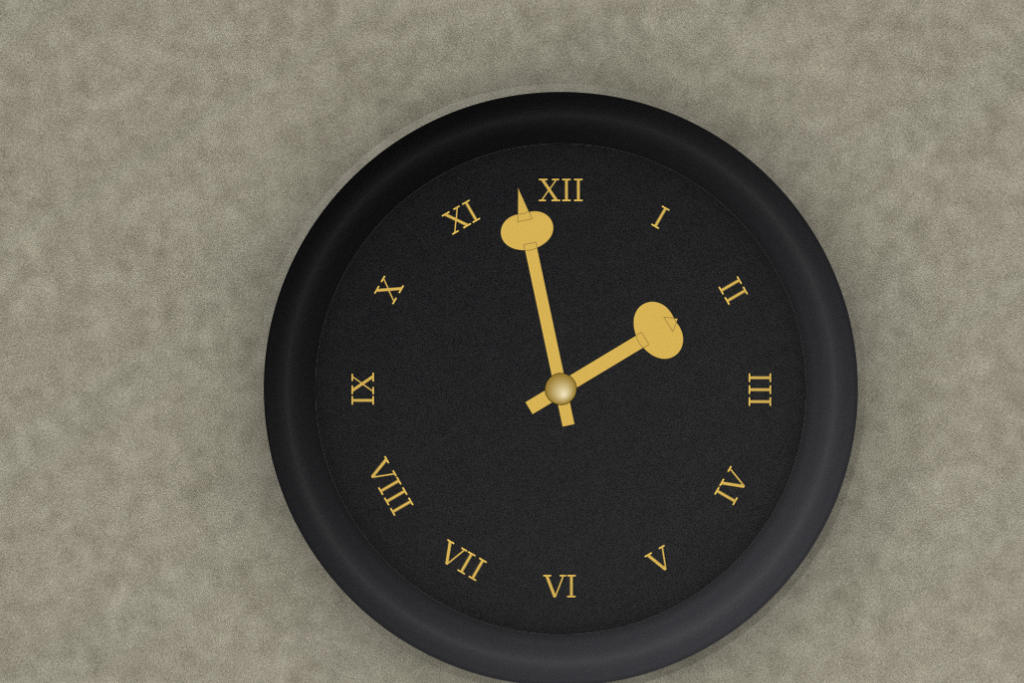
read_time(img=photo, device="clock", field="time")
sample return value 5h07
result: 1h58
